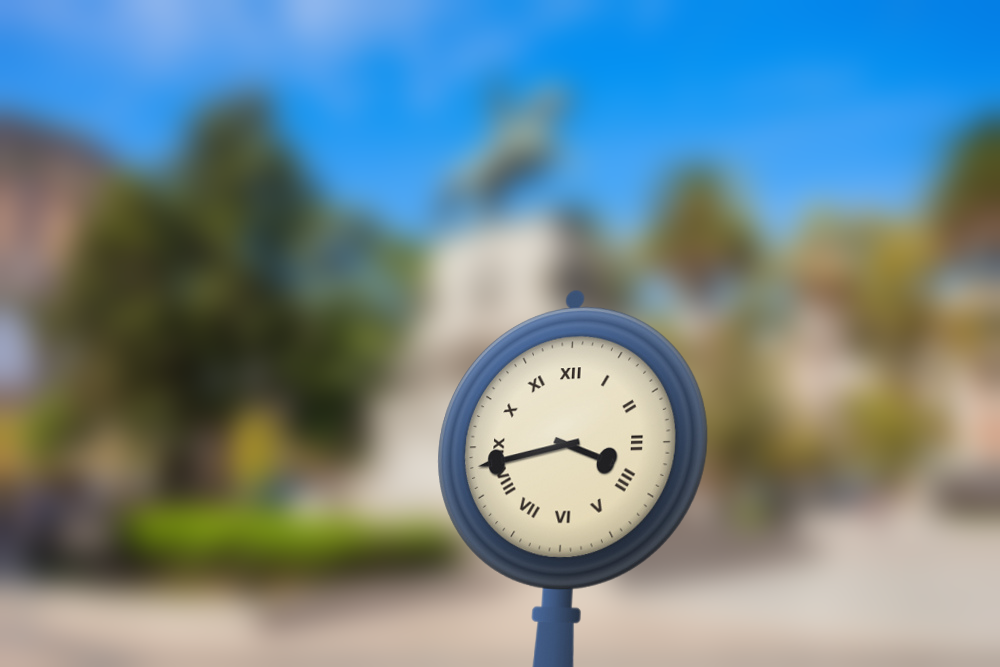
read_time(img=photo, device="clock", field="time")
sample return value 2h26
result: 3h43
